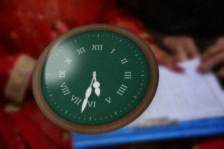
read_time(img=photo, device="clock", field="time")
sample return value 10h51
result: 5h32
